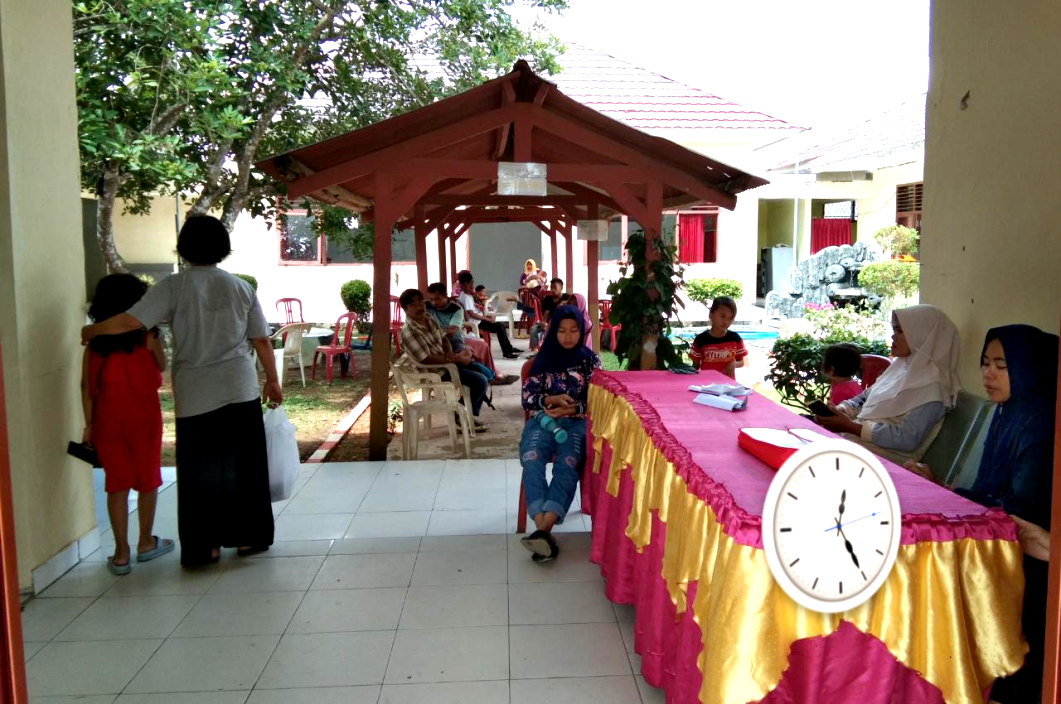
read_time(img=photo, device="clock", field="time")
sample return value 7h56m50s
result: 12h25m13s
